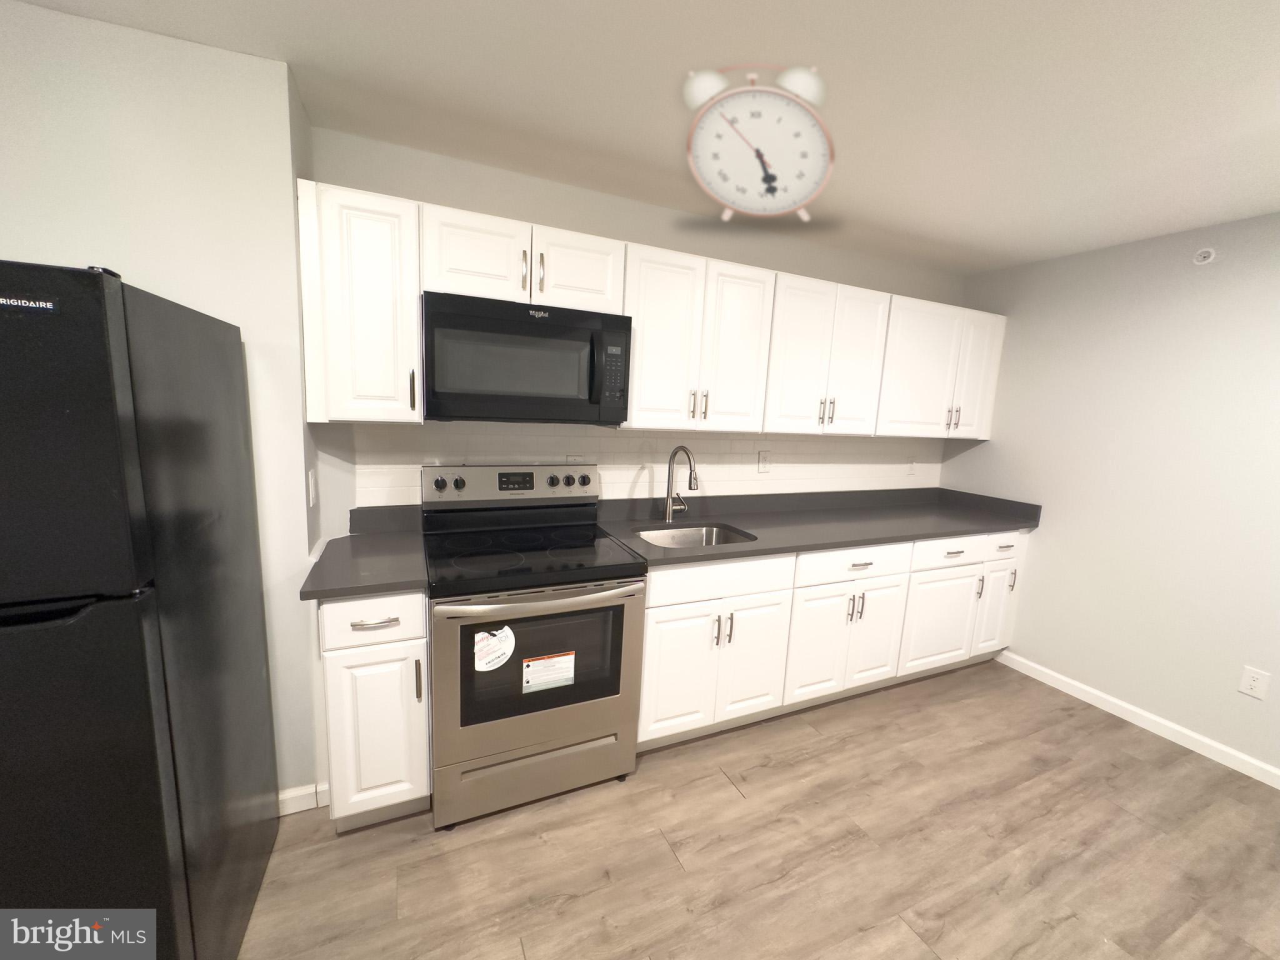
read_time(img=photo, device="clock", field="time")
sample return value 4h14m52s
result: 5h27m54s
